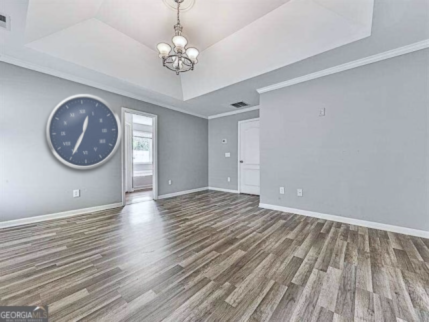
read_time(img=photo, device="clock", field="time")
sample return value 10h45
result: 12h35
